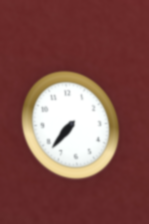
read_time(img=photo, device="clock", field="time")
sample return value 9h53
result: 7h38
